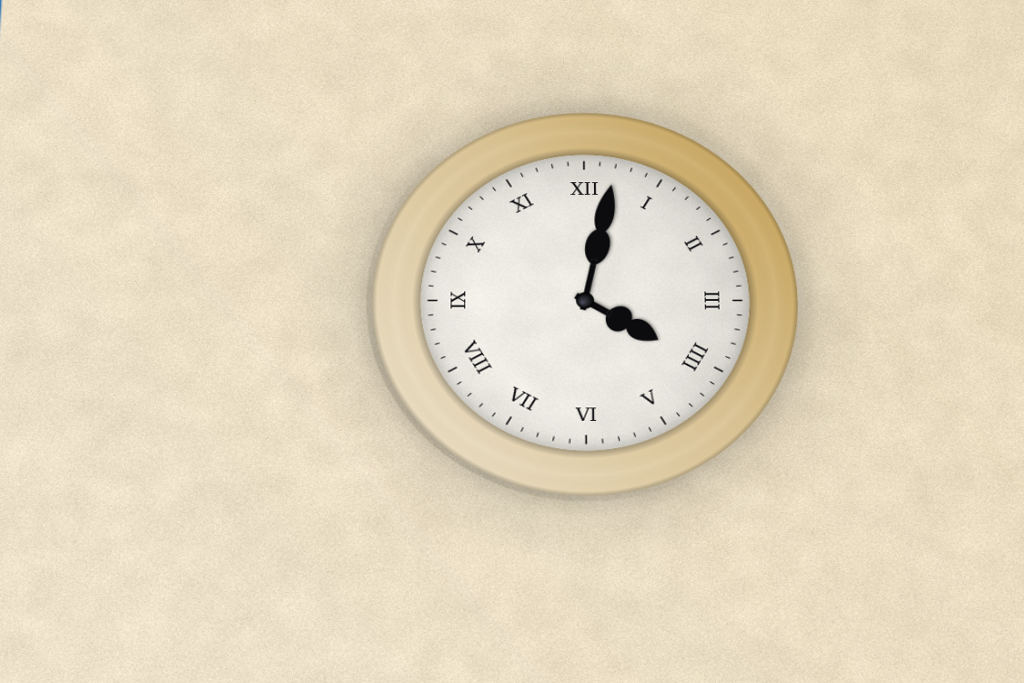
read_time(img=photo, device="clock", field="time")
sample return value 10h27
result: 4h02
